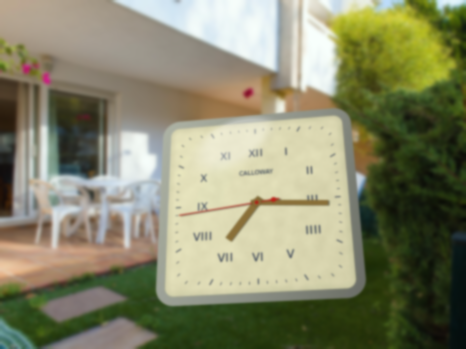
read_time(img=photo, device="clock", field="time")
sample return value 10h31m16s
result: 7h15m44s
